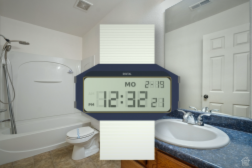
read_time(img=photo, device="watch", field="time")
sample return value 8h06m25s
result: 12h32m21s
